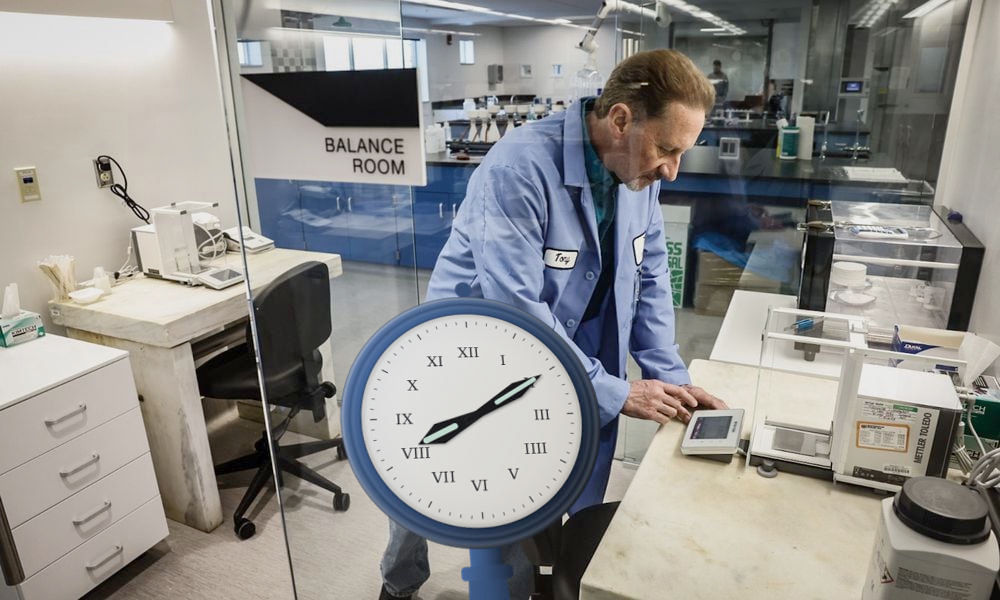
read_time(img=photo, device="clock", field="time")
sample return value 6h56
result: 8h10
